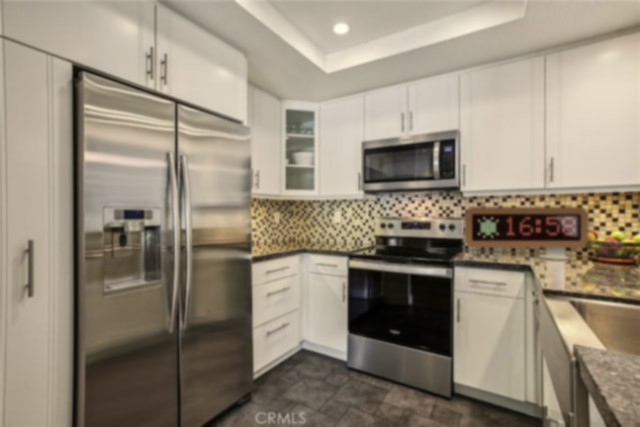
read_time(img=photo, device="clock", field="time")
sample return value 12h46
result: 16h58
